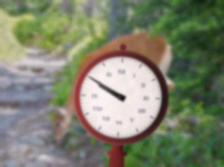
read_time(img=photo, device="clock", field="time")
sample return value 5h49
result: 9h50
